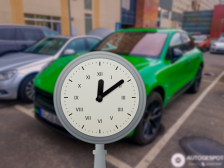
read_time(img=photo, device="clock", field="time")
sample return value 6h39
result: 12h09
